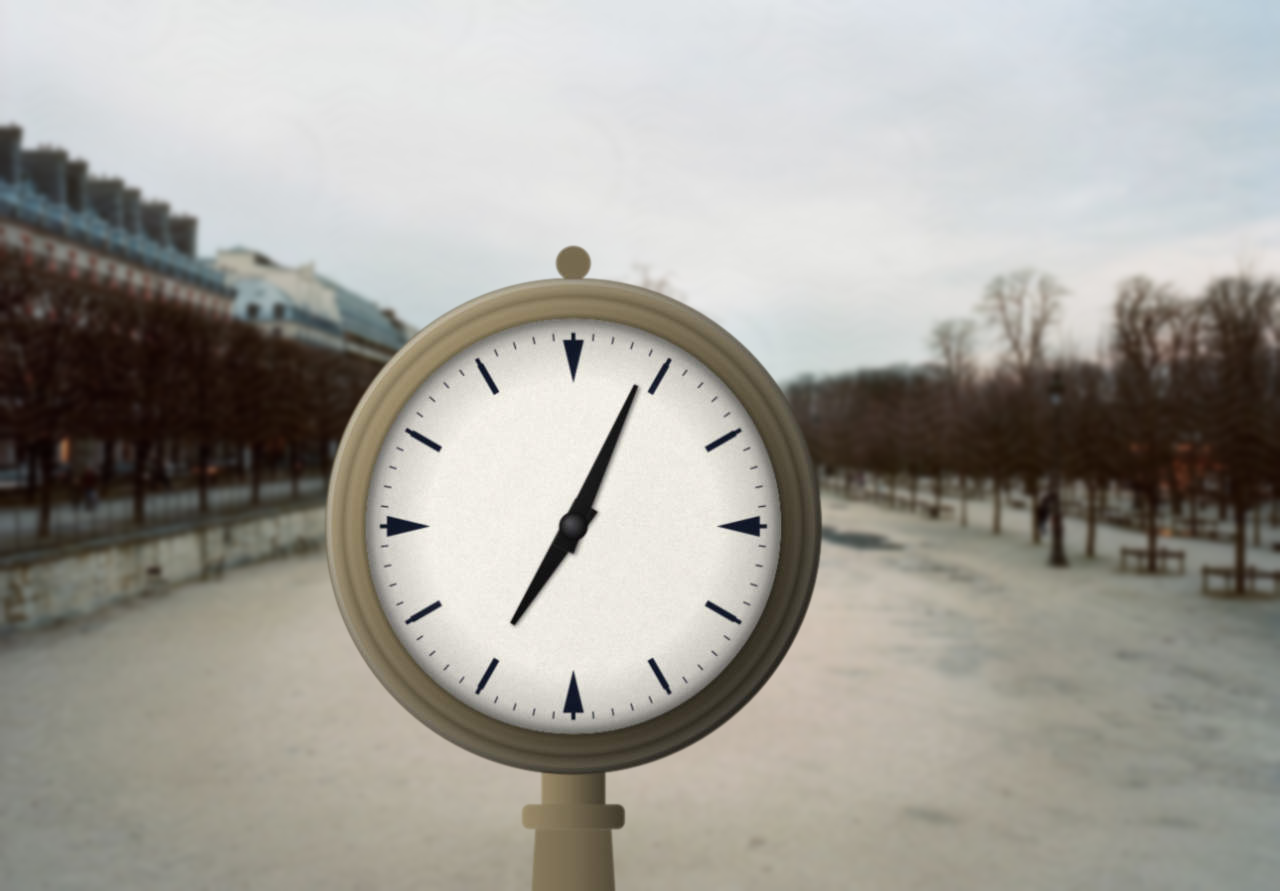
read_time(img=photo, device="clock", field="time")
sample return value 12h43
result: 7h04
